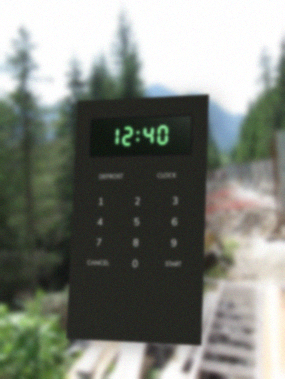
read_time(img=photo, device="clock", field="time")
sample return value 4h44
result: 12h40
